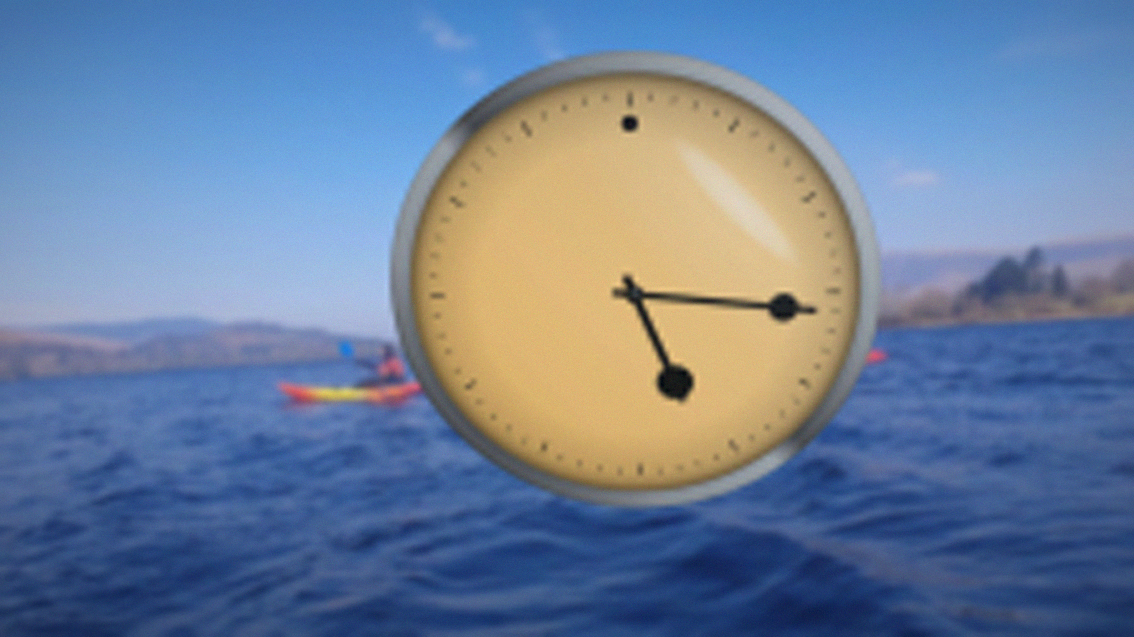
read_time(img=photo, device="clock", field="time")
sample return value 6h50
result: 5h16
